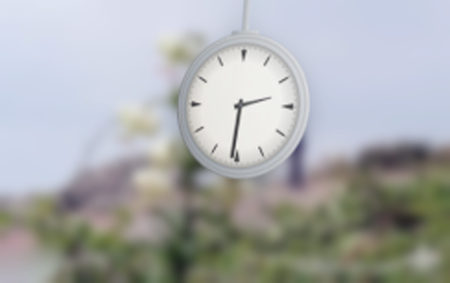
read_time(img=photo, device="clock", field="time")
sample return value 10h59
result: 2h31
